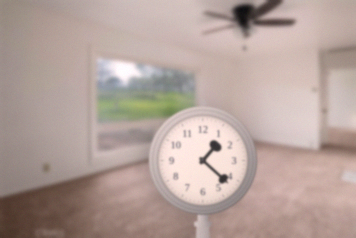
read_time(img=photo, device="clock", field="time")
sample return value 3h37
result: 1h22
